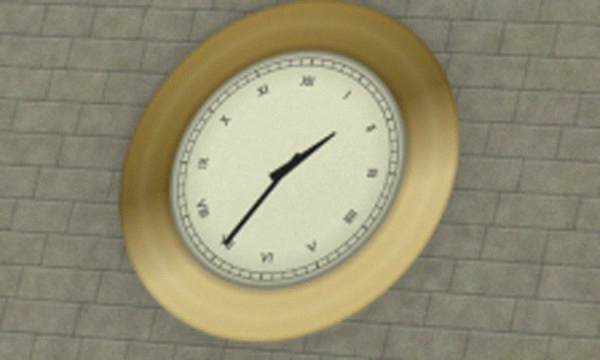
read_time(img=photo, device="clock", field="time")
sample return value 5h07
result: 1h35
